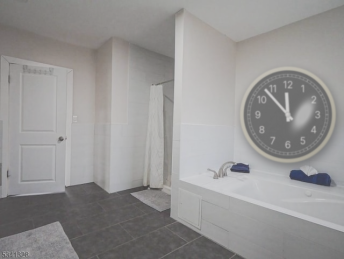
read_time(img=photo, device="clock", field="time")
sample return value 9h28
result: 11h53
